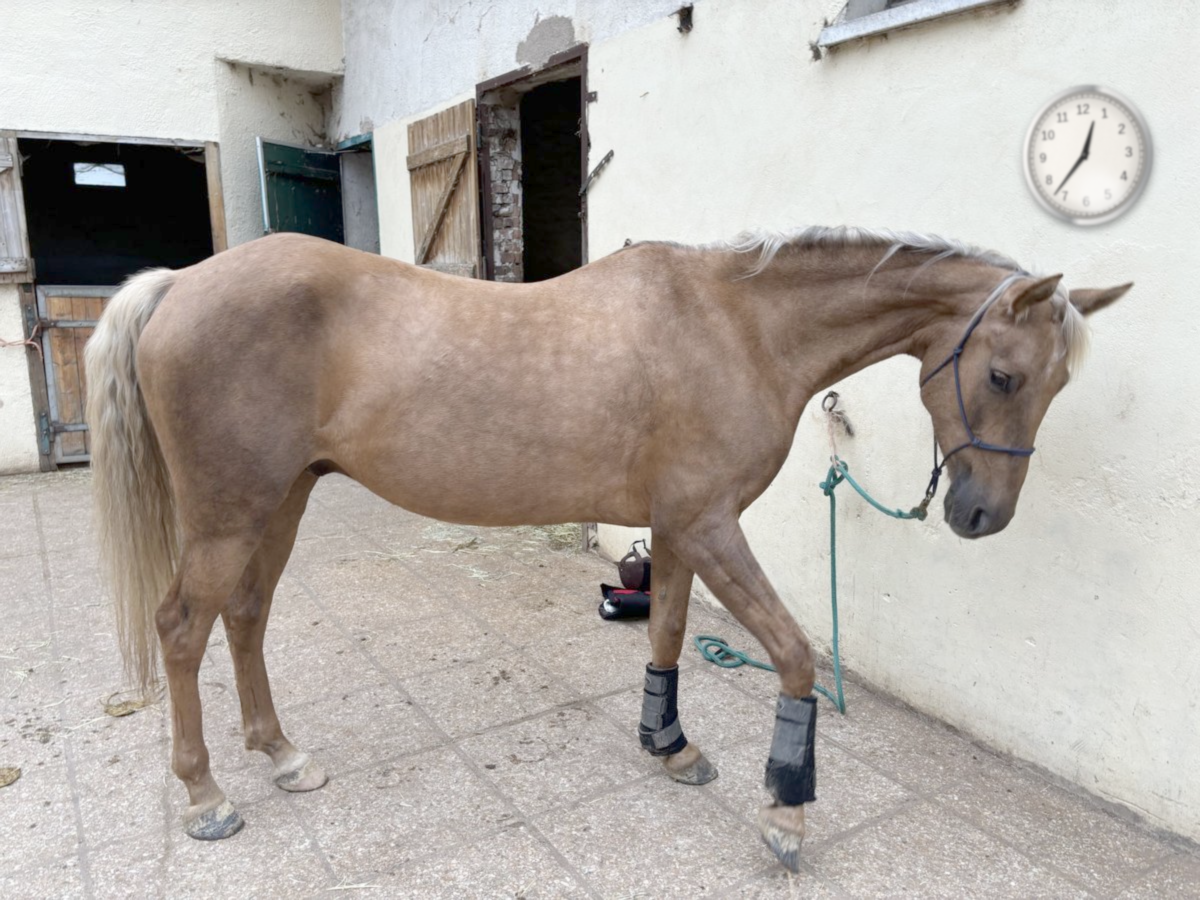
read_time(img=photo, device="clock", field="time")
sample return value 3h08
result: 12h37
